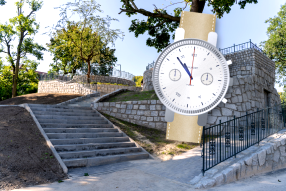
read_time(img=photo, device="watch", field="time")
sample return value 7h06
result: 10h53
